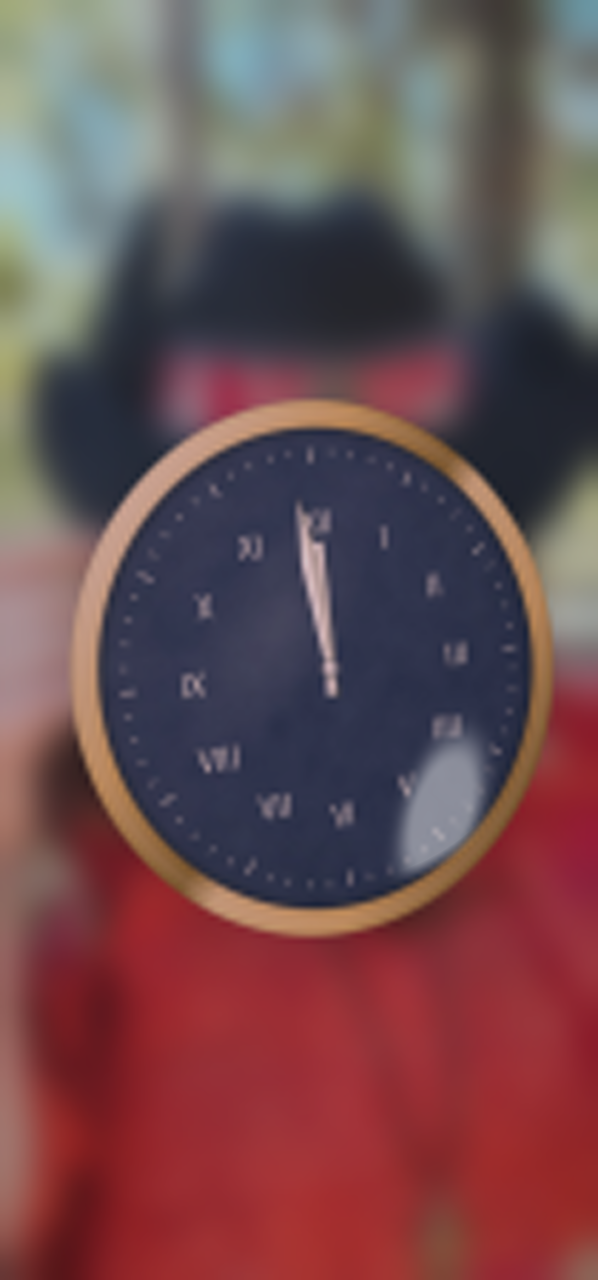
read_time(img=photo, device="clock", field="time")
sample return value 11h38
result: 11h59
